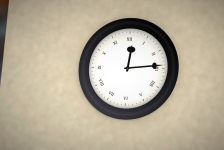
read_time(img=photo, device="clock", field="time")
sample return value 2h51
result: 12h14
